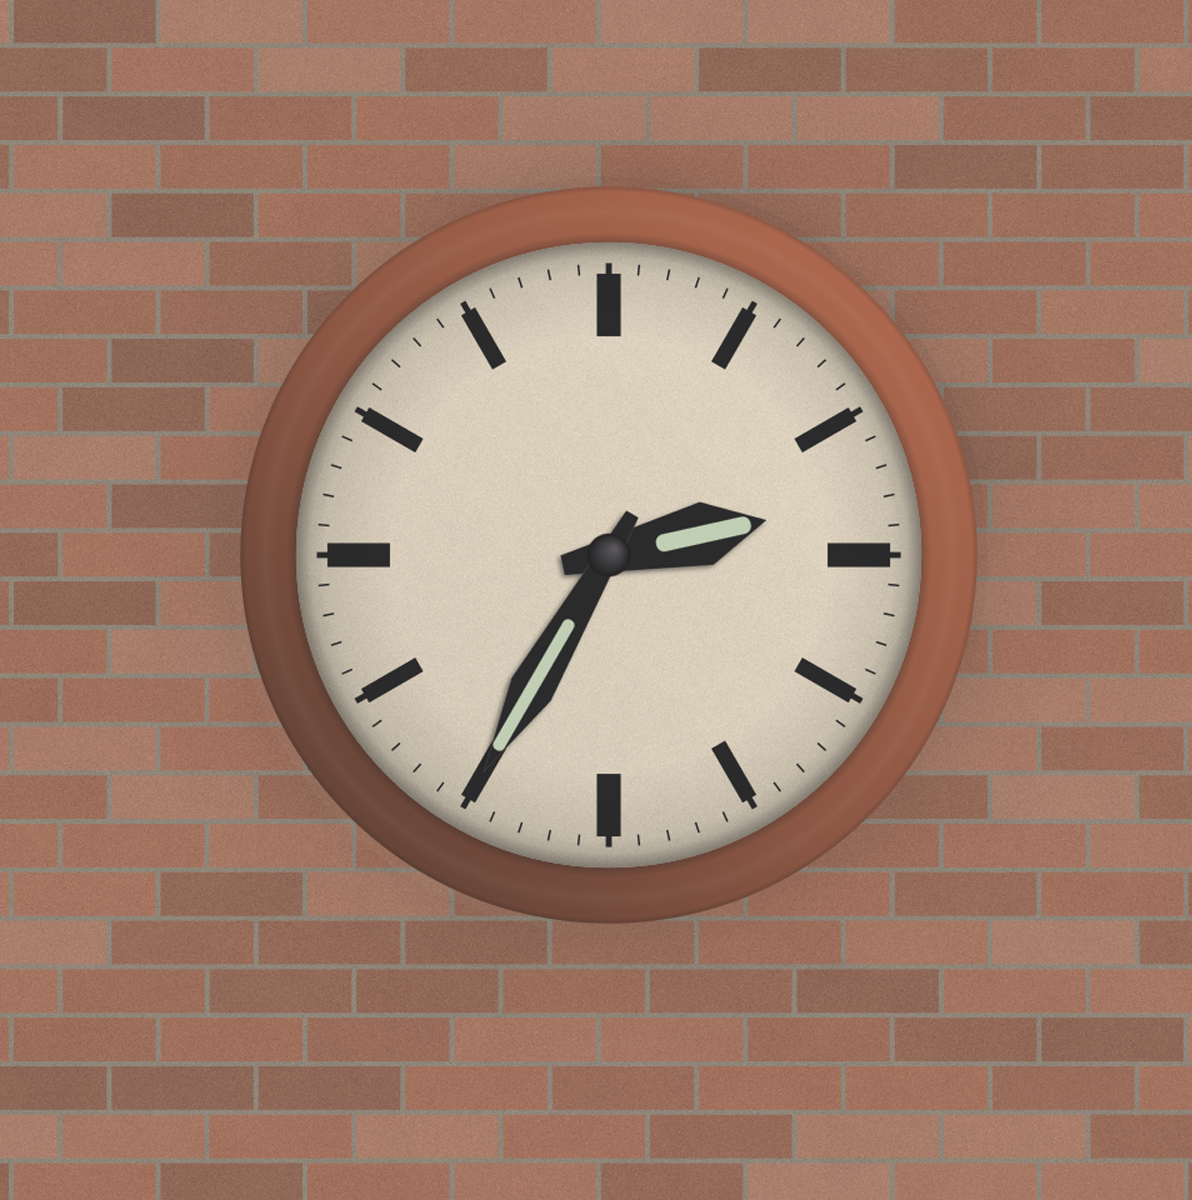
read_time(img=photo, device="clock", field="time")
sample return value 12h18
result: 2h35
